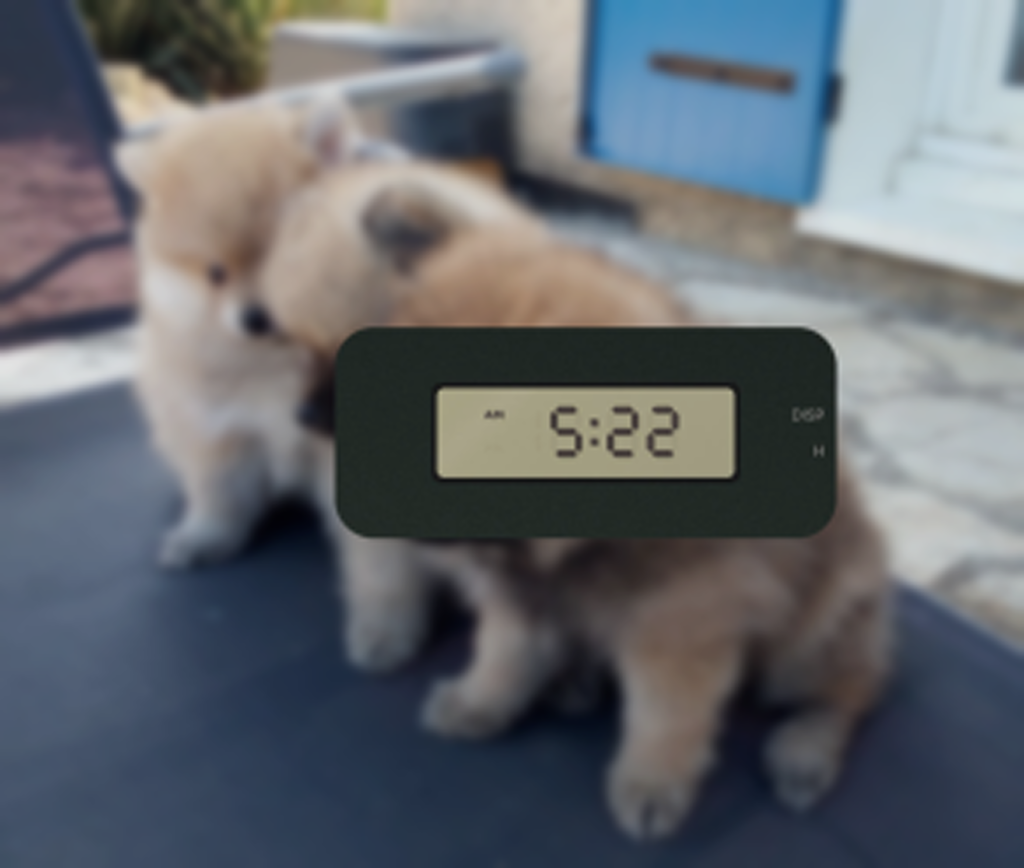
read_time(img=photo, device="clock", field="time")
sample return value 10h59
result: 5h22
